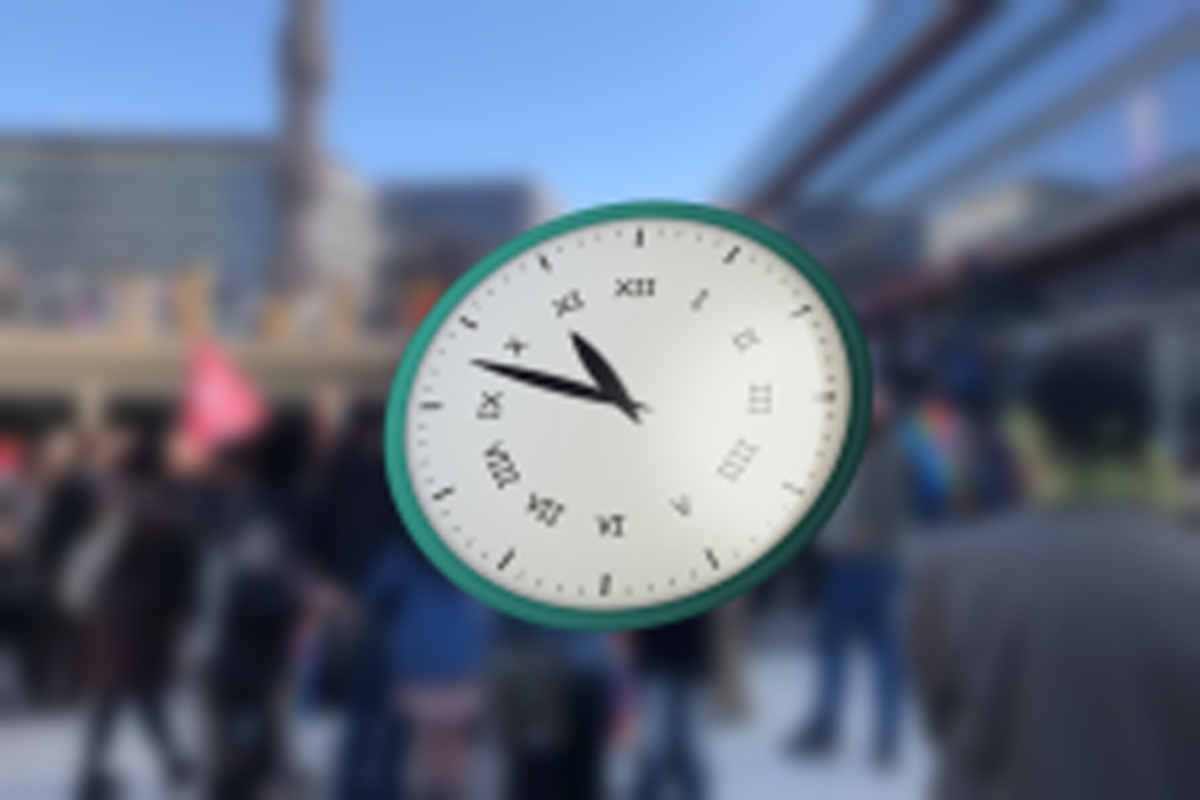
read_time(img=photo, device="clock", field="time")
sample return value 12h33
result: 10h48
